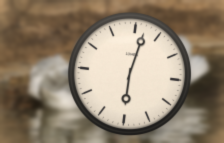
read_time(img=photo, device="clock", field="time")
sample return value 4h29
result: 6h02
